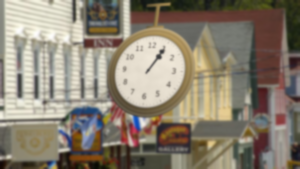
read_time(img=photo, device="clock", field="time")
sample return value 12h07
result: 1h05
